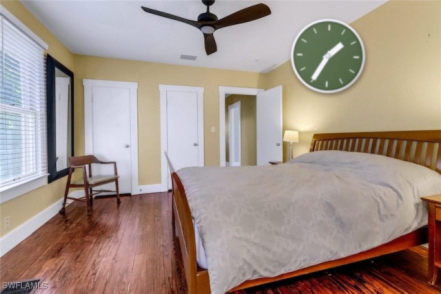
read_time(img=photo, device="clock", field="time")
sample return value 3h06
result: 1h35
